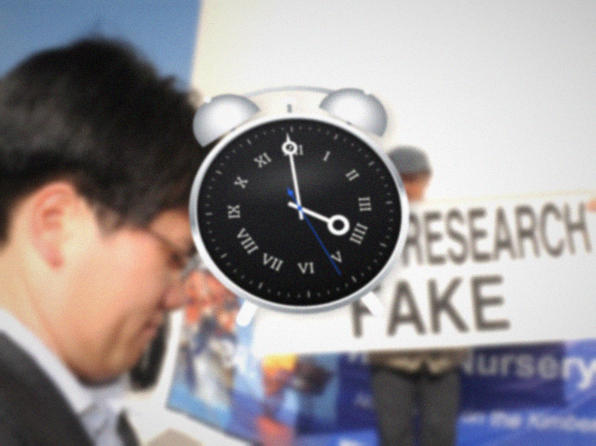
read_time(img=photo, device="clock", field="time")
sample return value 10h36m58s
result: 3h59m26s
